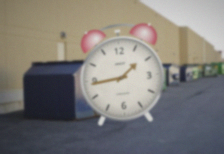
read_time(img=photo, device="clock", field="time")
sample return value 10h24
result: 1h44
